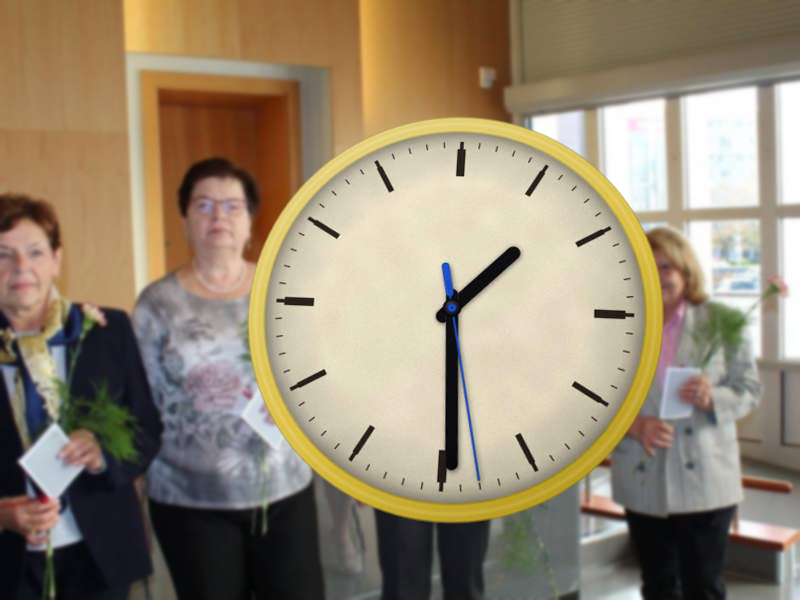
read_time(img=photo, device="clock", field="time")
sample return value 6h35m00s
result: 1h29m28s
